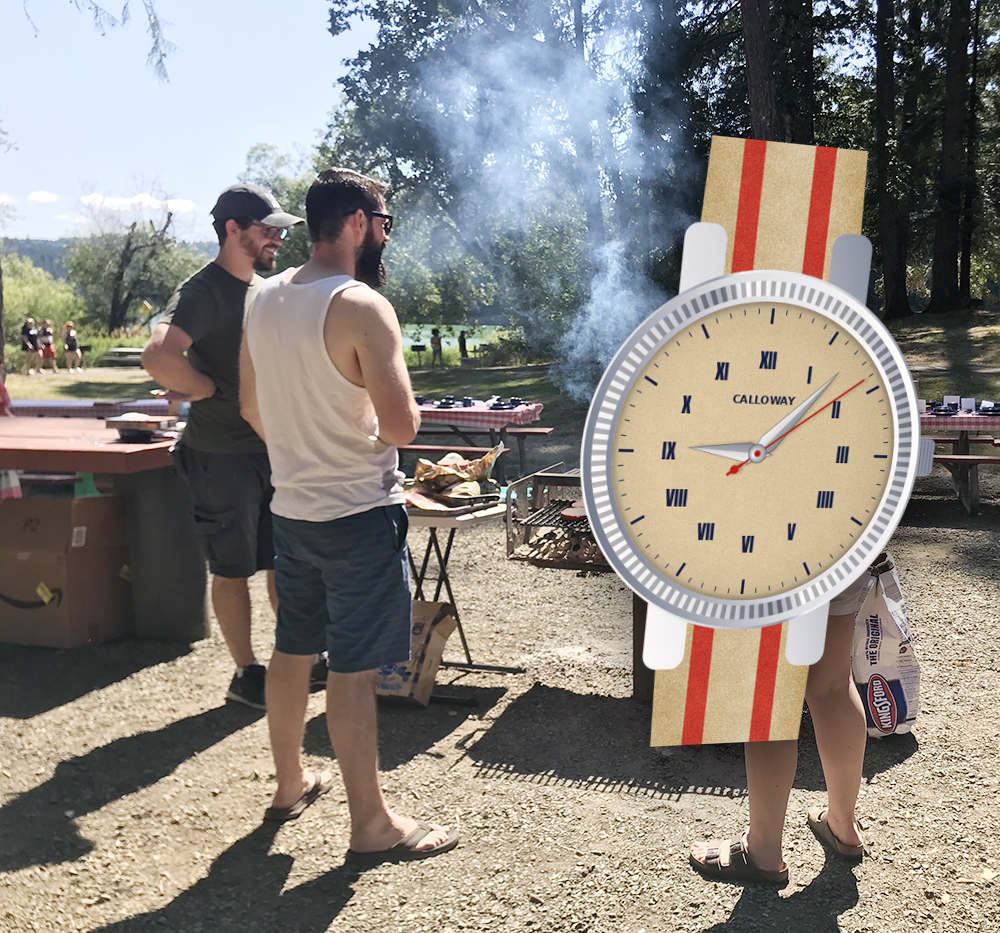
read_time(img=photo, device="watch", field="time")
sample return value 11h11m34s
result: 9h07m09s
